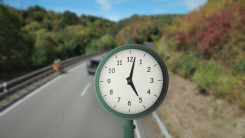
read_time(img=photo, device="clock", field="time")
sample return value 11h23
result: 5h02
